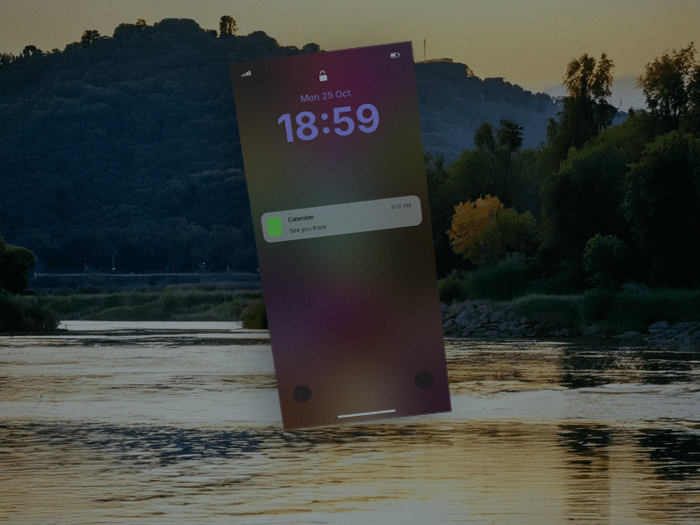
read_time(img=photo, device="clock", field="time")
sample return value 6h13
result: 18h59
